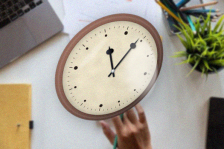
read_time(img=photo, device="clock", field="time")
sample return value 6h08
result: 11h04
